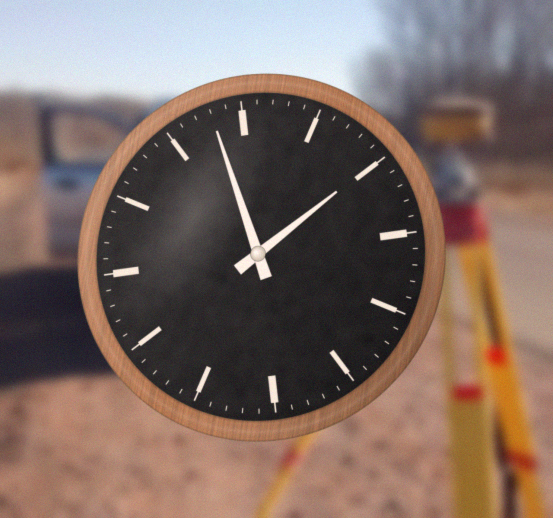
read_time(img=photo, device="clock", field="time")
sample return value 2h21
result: 1h58
